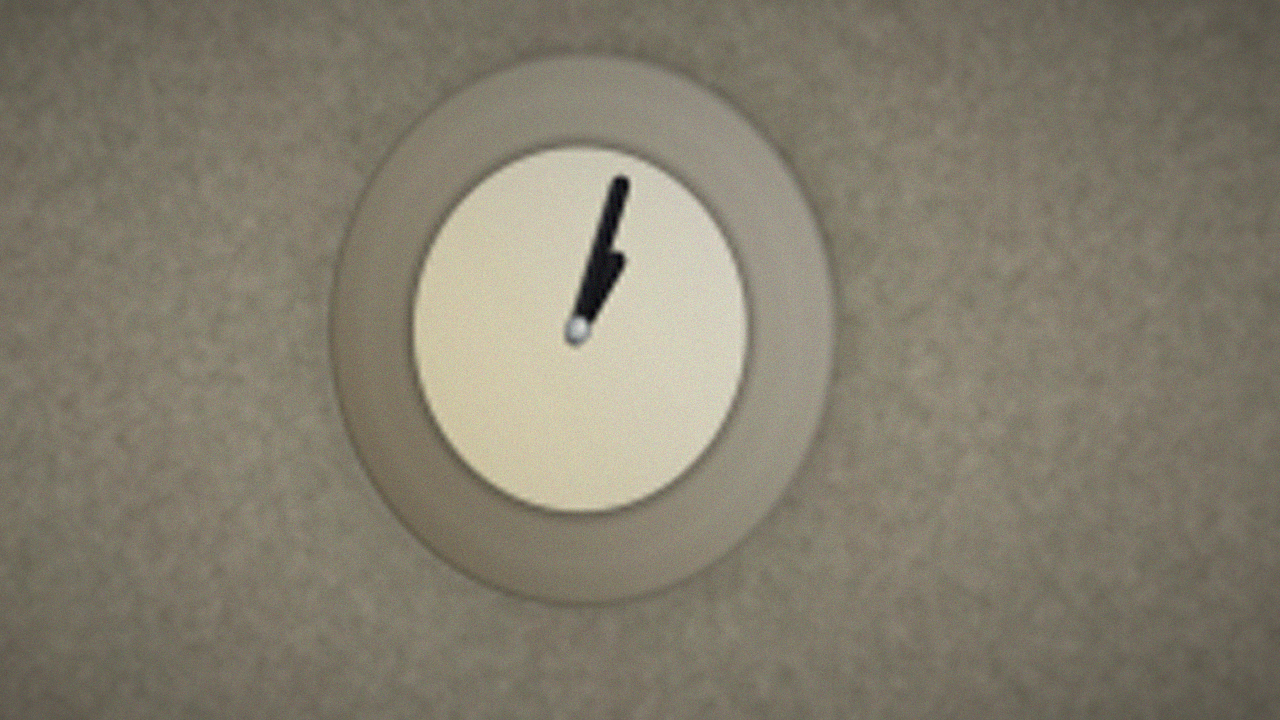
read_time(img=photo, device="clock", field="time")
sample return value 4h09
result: 1h03
